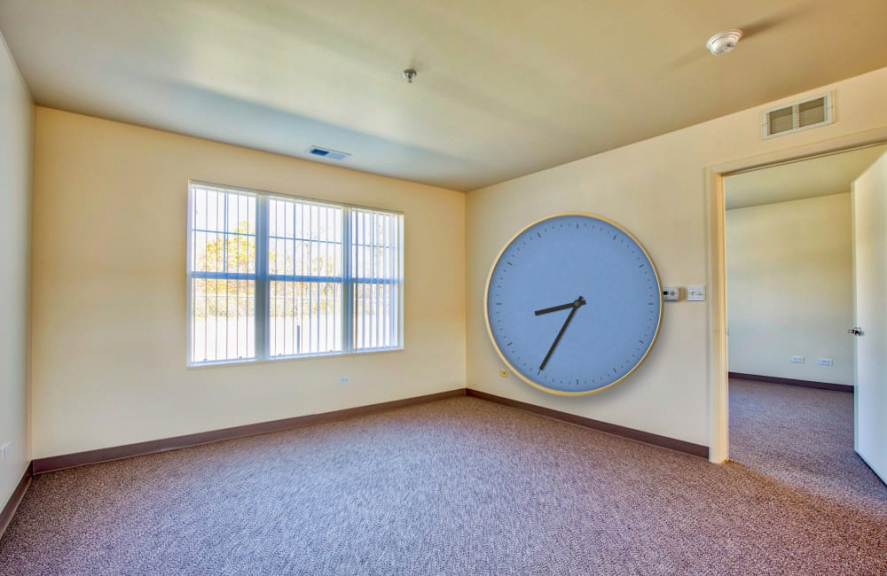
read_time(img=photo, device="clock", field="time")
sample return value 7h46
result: 8h35
